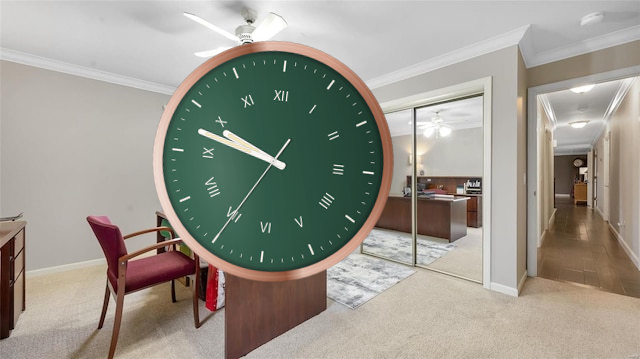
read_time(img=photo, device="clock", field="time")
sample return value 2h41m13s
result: 9h47m35s
